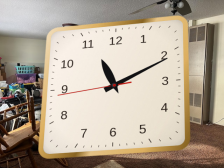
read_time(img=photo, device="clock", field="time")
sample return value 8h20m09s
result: 11h10m44s
